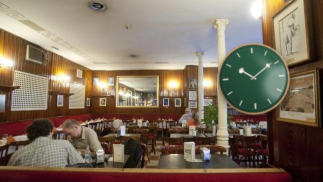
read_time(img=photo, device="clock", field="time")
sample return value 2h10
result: 10h09
